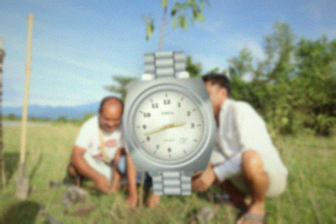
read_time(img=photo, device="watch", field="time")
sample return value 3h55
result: 2h42
